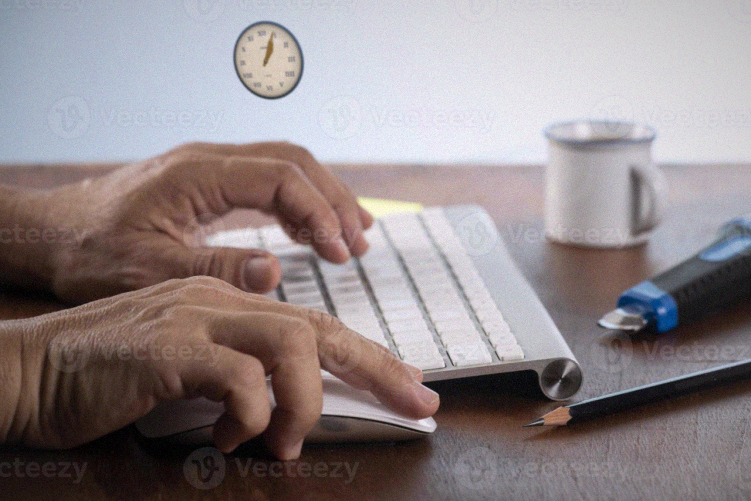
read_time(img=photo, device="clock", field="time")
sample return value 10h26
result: 1h04
